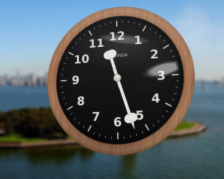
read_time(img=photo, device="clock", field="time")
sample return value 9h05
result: 11h27
